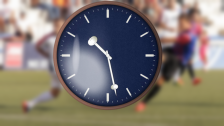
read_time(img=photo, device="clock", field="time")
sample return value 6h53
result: 10h28
